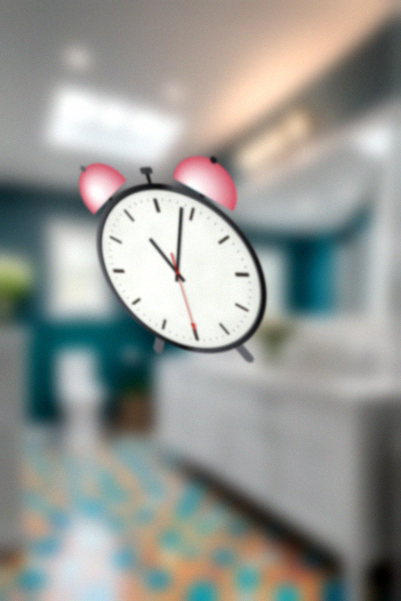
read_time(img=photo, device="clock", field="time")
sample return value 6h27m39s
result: 11h03m30s
